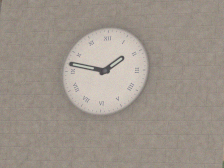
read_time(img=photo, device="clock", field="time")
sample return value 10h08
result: 1h47
